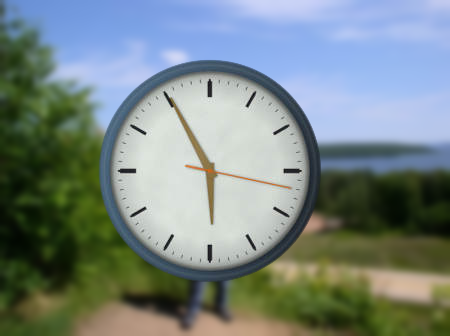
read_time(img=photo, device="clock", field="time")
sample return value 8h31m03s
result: 5h55m17s
